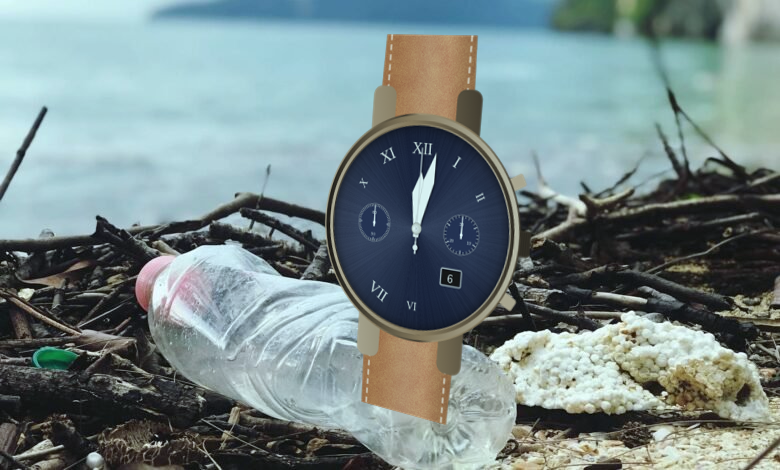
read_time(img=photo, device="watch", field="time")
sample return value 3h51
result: 12h02
